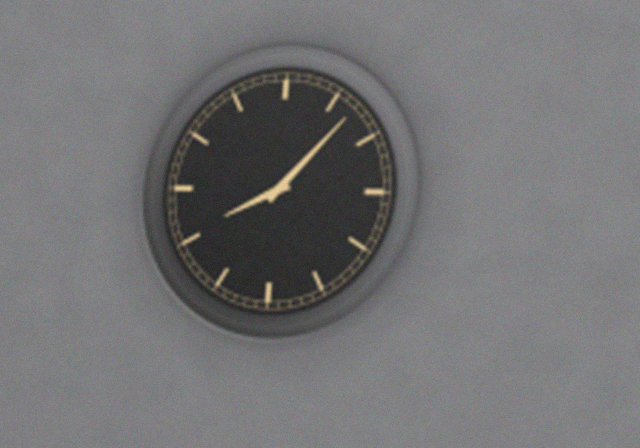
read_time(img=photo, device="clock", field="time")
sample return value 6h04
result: 8h07
